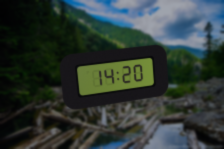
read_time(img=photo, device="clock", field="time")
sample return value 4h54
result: 14h20
